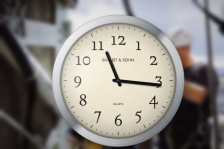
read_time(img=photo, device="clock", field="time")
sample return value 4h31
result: 11h16
